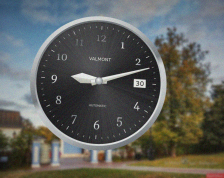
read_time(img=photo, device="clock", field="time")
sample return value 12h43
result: 9h12
